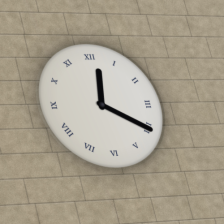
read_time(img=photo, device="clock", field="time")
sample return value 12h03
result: 12h20
